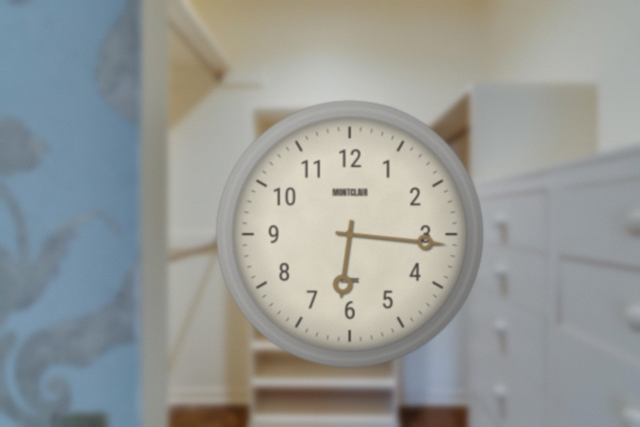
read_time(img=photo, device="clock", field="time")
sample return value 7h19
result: 6h16
